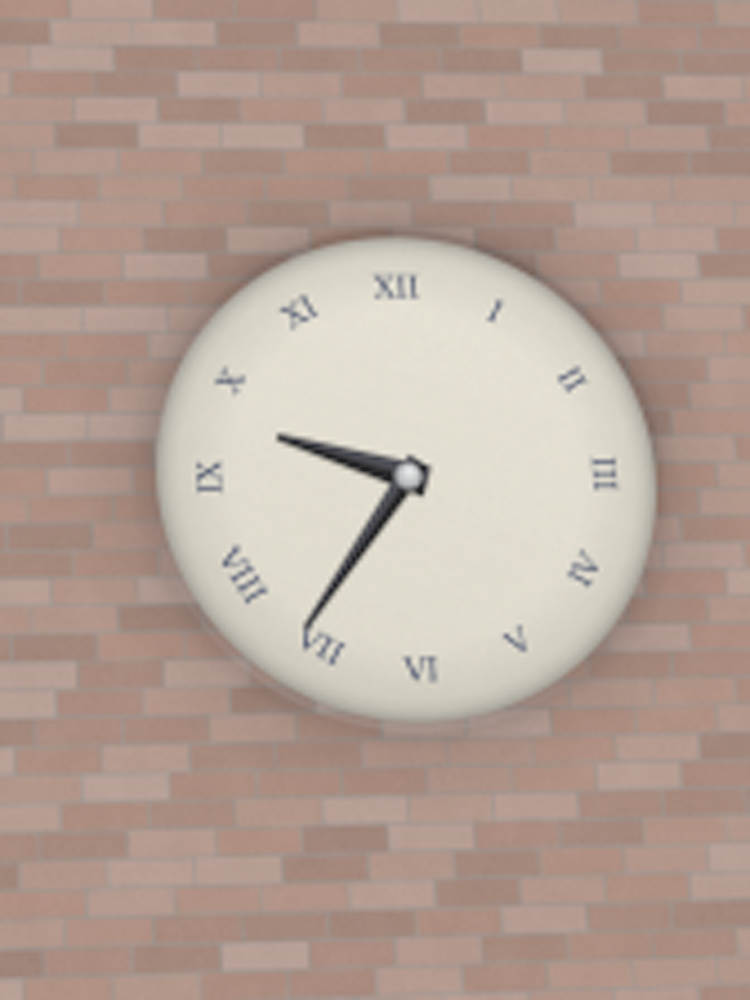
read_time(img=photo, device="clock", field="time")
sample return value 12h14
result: 9h36
